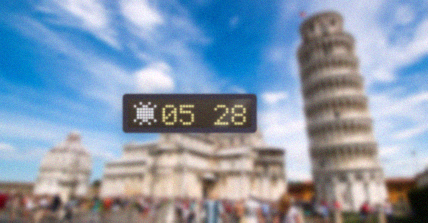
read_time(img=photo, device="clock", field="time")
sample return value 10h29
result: 5h28
